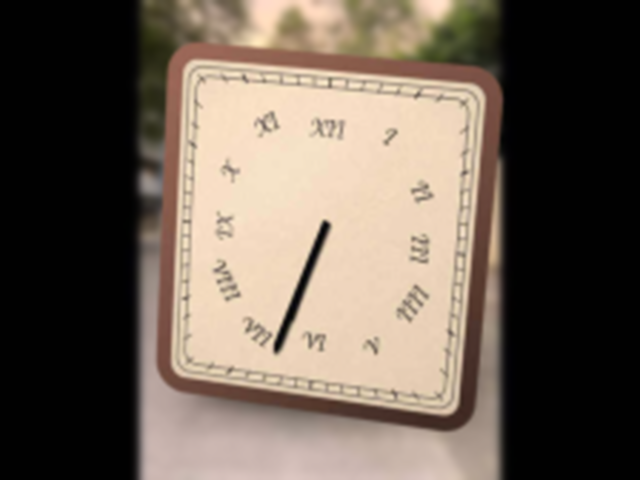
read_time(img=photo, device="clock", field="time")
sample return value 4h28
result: 6h33
